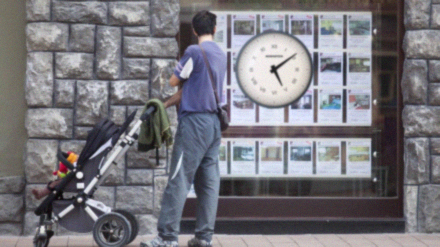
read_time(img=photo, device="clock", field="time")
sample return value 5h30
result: 5h09
